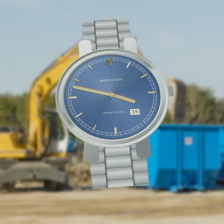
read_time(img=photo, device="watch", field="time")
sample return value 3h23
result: 3h48
